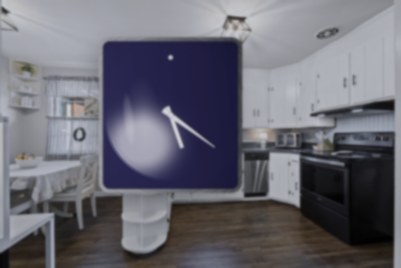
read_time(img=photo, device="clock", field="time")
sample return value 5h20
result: 5h21
